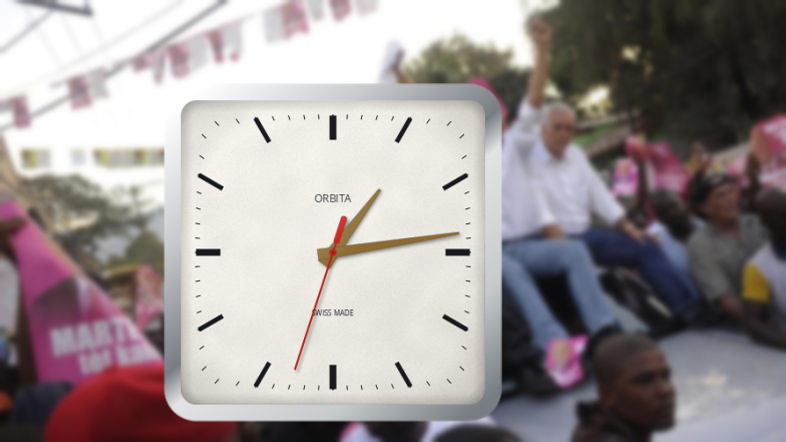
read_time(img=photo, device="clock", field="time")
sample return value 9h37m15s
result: 1h13m33s
